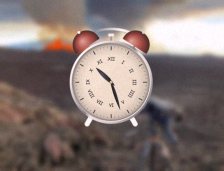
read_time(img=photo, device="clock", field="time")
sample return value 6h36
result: 10h27
